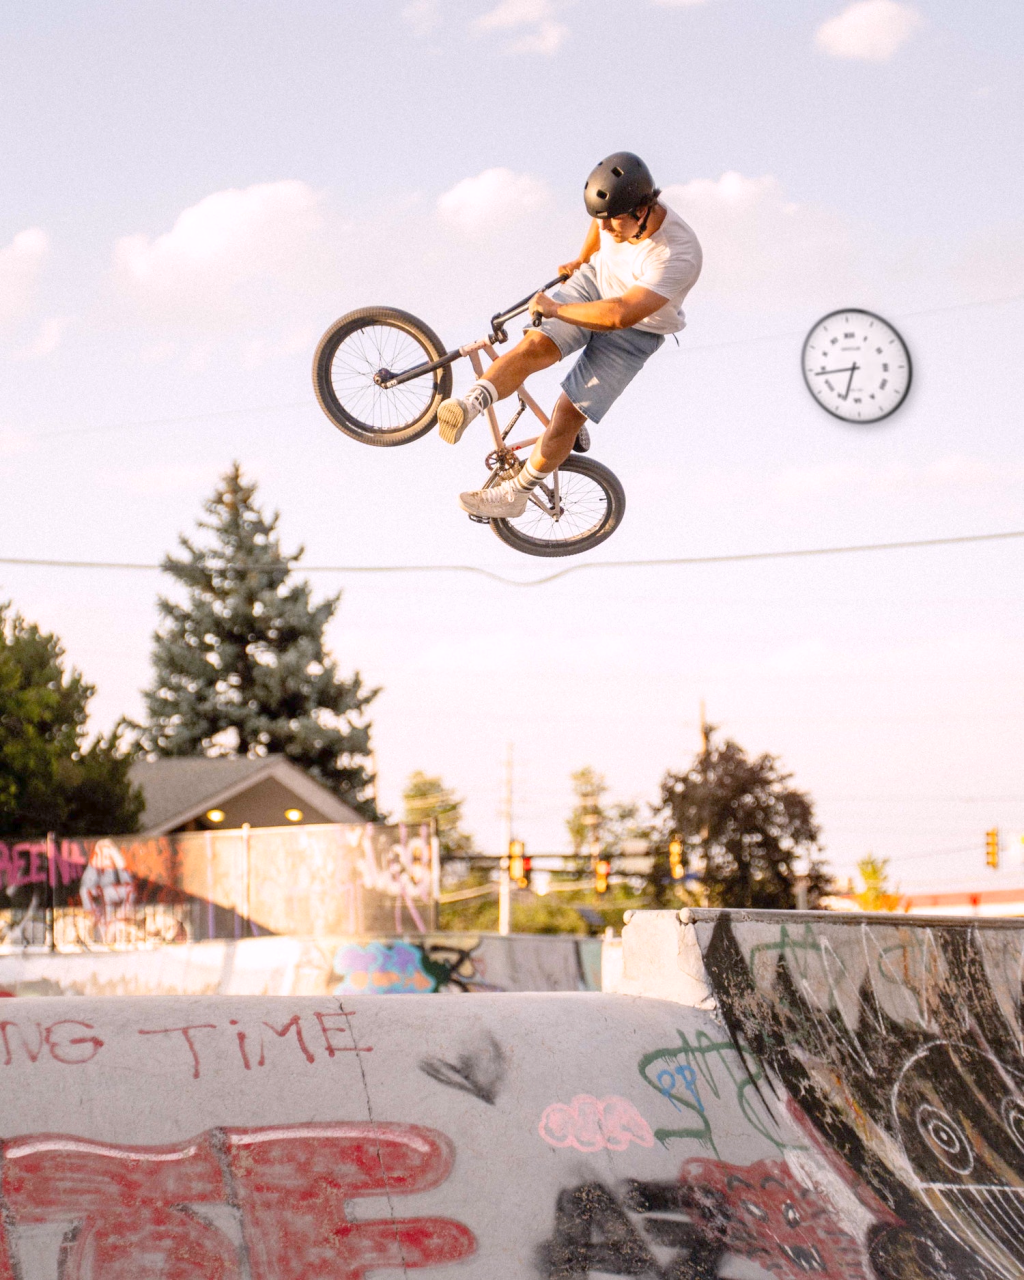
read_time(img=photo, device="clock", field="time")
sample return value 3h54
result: 6h44
